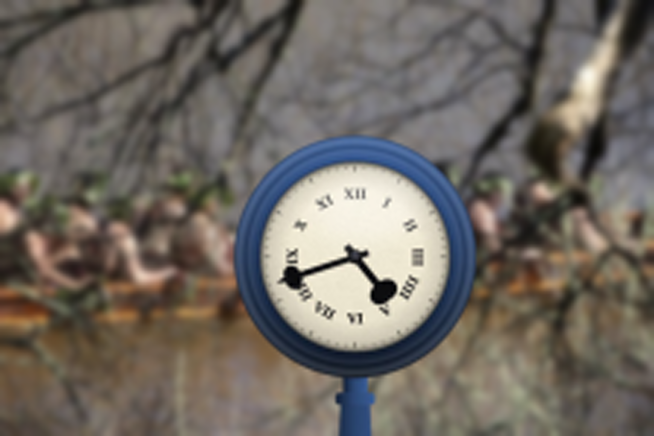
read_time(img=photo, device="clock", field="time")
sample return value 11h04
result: 4h42
